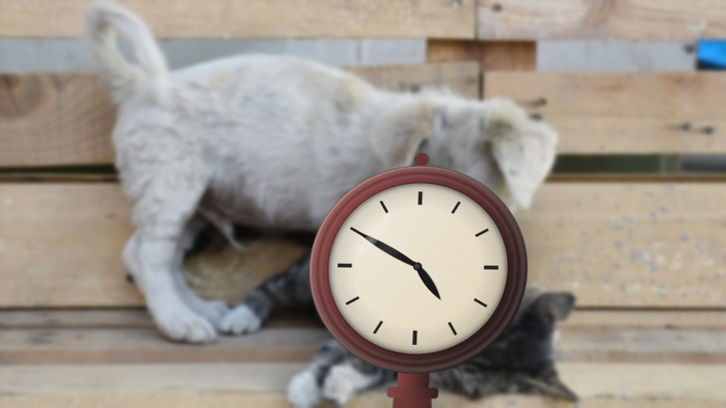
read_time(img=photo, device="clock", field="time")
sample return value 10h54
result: 4h50
